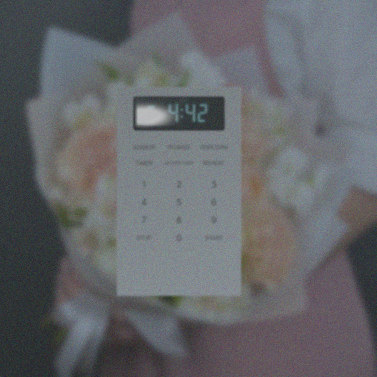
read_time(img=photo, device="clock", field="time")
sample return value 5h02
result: 4h42
